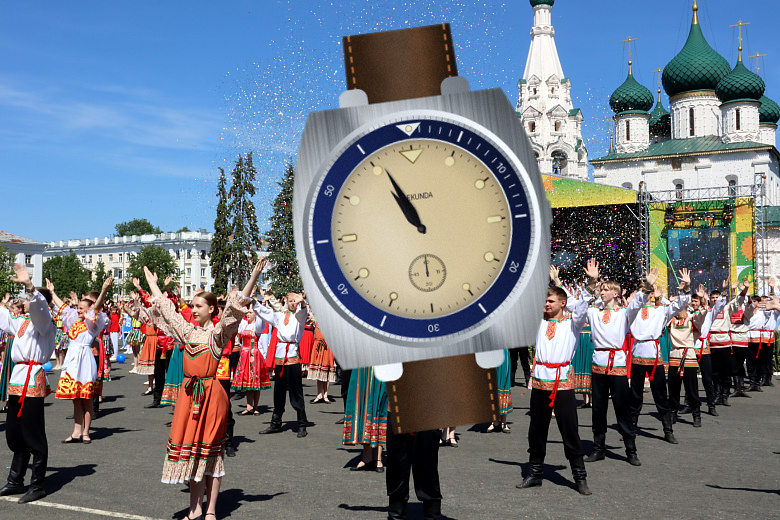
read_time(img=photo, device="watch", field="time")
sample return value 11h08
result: 10h56
